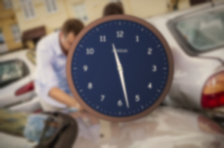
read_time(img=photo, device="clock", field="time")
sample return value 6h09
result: 11h28
